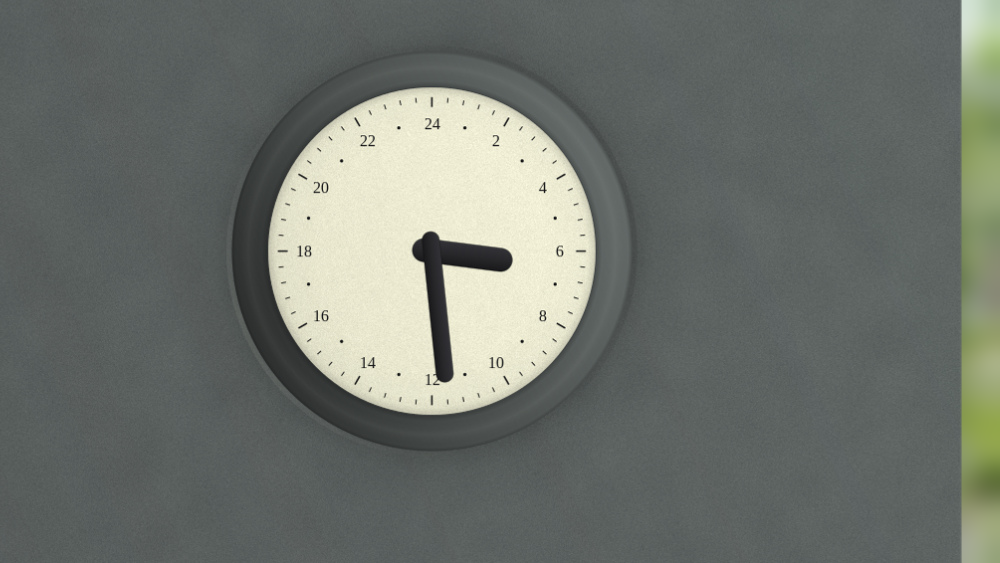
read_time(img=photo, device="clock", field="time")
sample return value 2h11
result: 6h29
